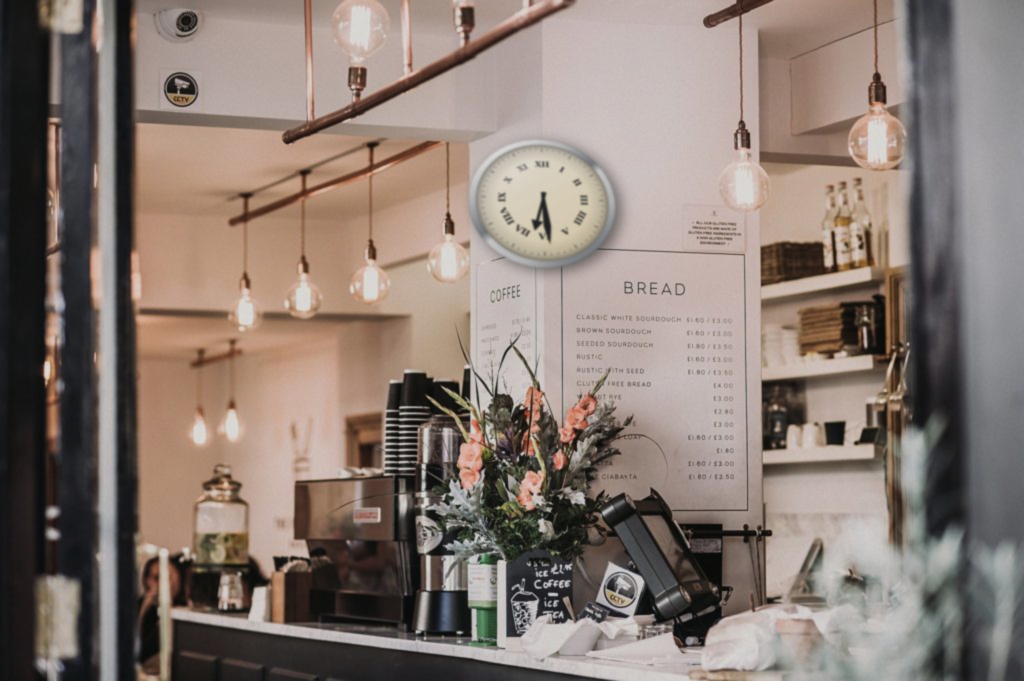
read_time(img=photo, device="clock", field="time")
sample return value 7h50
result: 6h29
